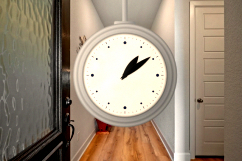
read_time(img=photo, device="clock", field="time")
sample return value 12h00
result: 1h09
